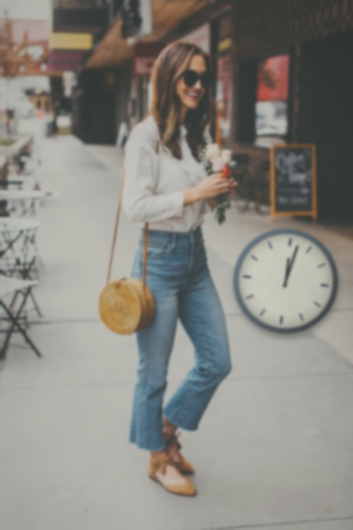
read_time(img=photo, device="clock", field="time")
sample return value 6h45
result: 12h02
